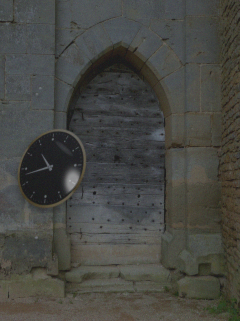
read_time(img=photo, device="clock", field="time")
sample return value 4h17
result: 10h43
